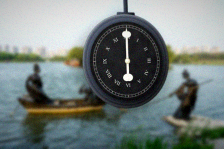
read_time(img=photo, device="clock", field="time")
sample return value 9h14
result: 6h00
